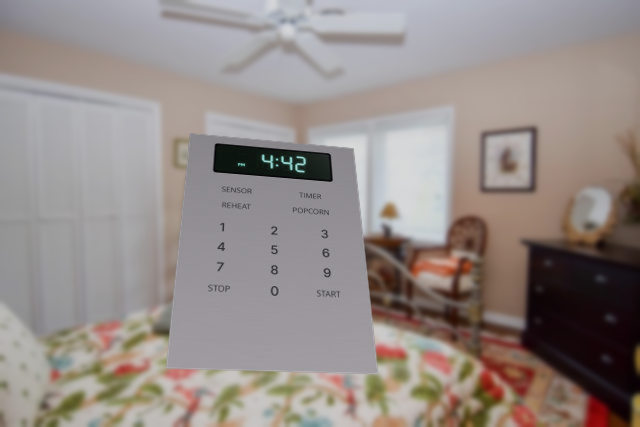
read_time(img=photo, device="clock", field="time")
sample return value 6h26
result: 4h42
